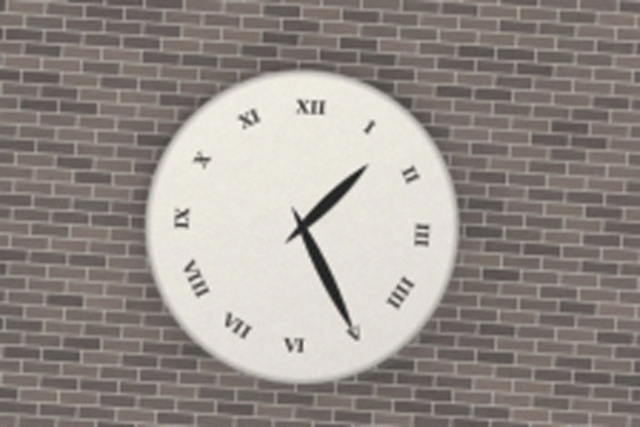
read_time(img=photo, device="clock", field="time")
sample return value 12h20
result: 1h25
